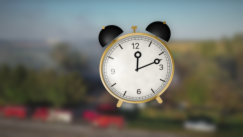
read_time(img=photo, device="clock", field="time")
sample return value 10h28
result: 12h12
